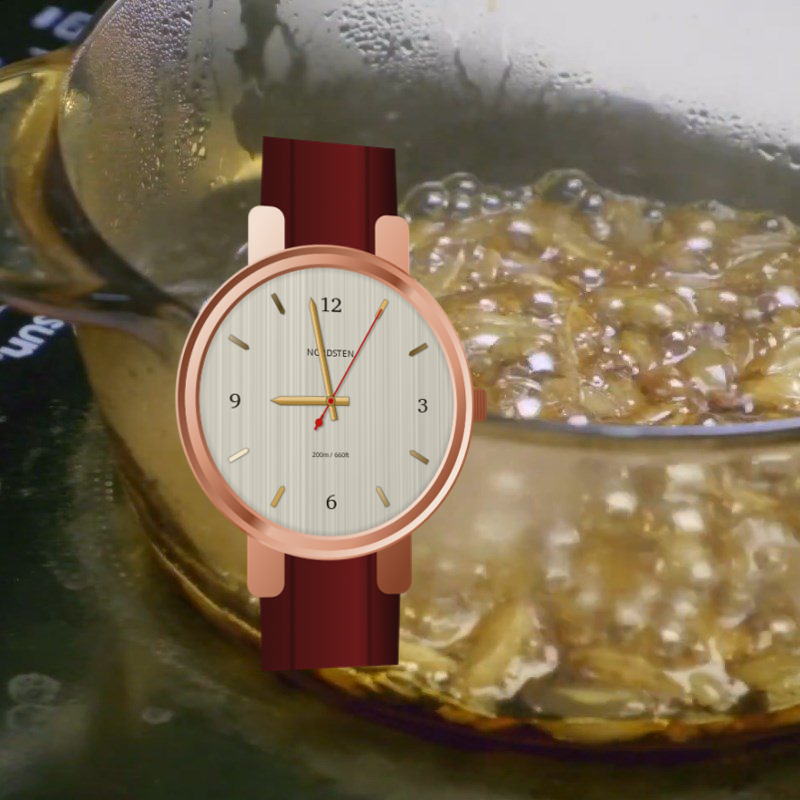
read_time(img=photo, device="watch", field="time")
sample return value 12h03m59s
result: 8h58m05s
